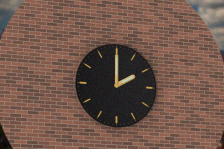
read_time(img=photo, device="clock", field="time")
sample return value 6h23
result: 2h00
